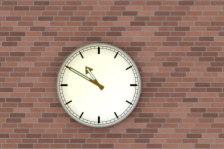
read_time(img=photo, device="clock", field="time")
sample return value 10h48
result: 10h50
